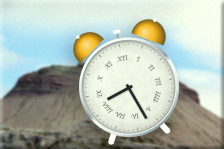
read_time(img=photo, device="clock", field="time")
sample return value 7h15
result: 8h27
